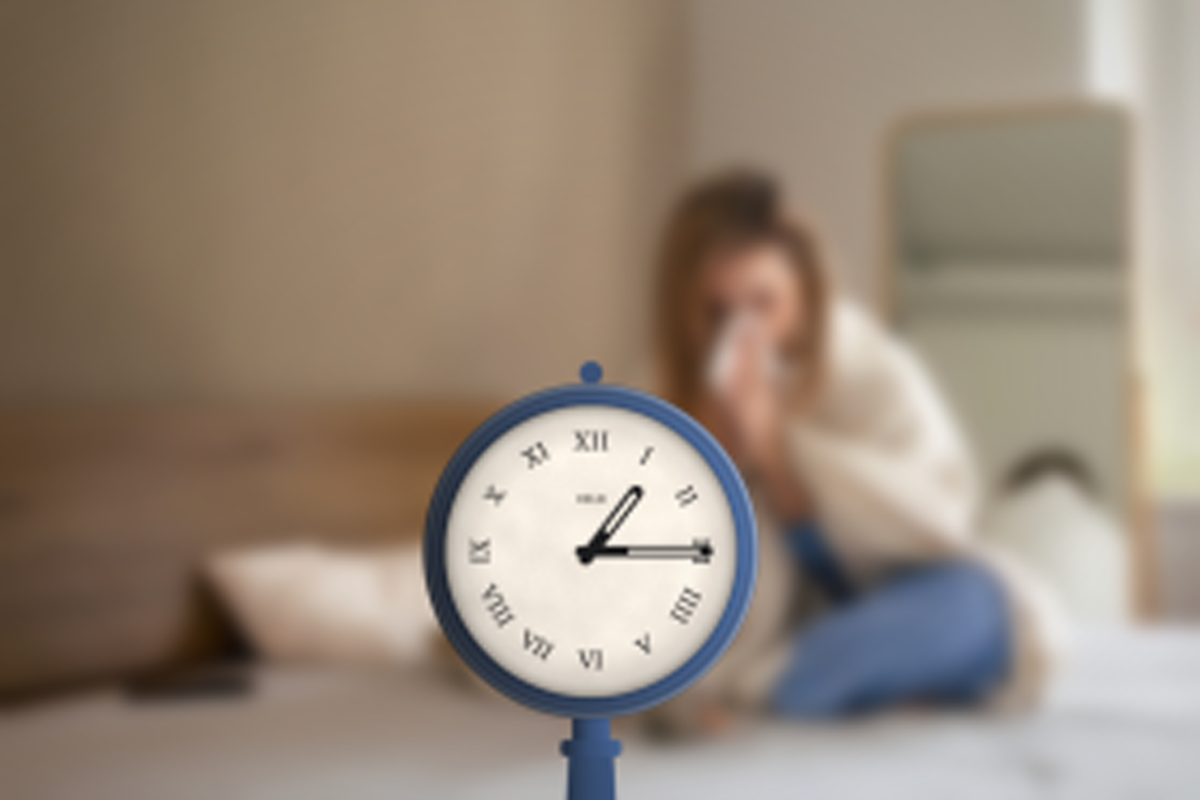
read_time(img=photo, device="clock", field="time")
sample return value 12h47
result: 1h15
